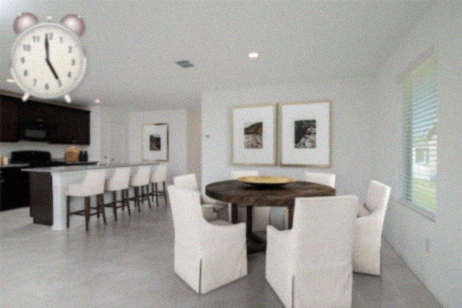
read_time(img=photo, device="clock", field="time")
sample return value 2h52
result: 4h59
